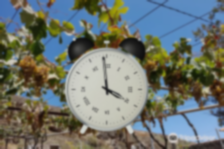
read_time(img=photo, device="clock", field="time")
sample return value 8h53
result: 3h59
